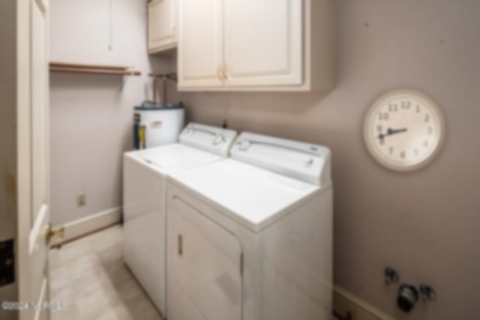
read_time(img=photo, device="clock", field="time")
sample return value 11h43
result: 8h42
